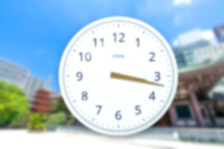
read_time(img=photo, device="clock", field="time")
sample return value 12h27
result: 3h17
